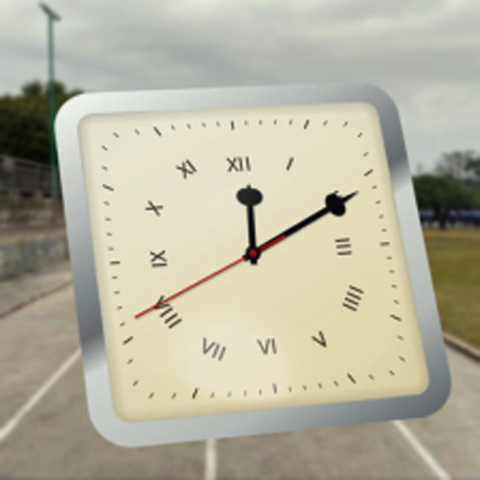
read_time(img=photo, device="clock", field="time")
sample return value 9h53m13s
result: 12h10m41s
